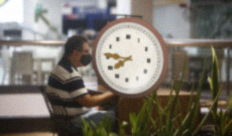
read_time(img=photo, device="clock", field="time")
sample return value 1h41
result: 7h46
